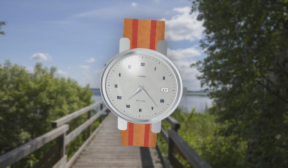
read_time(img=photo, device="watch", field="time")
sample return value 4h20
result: 7h23
